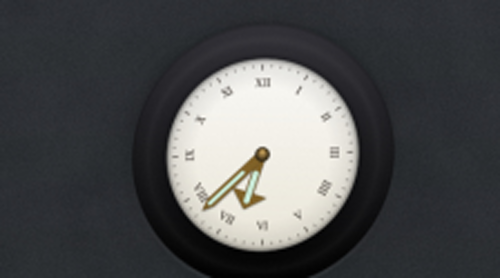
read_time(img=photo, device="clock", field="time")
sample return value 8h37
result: 6h38
